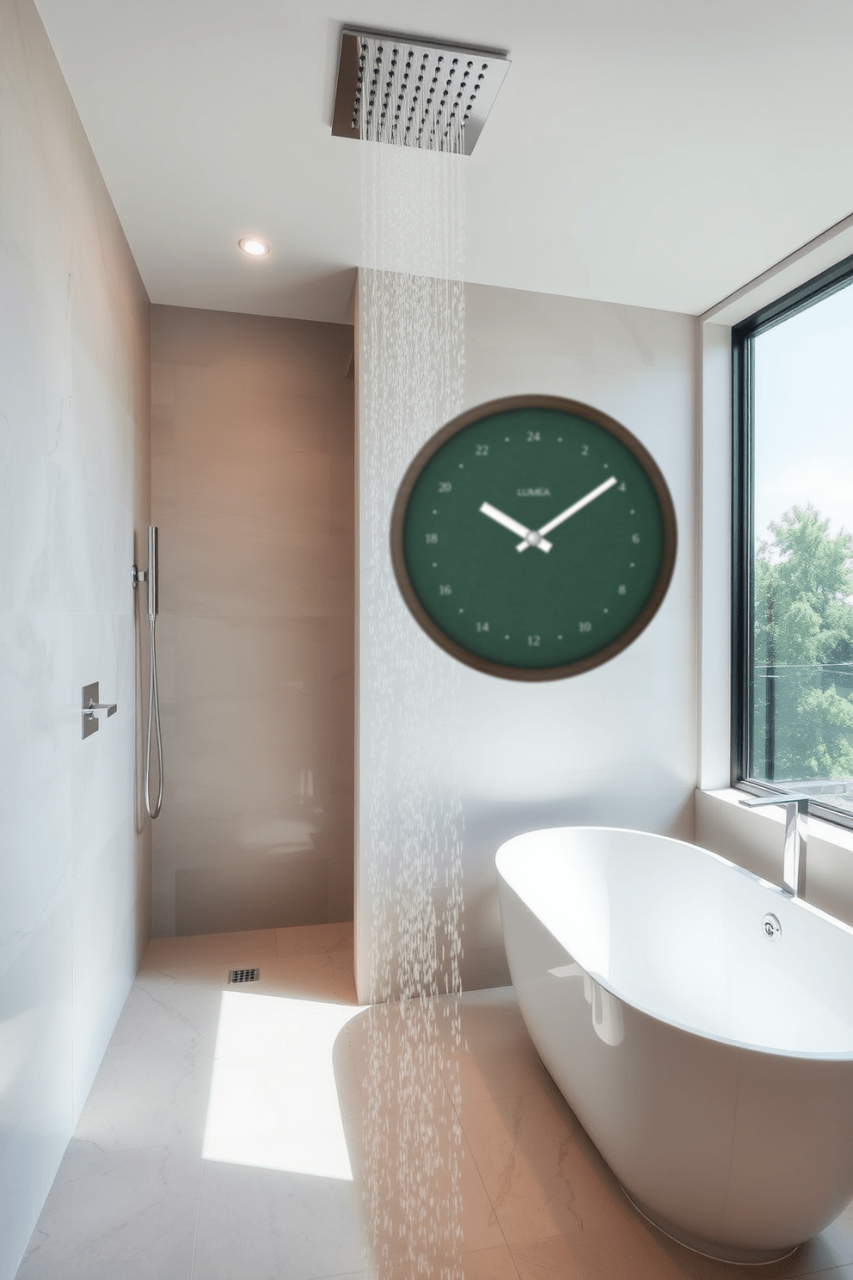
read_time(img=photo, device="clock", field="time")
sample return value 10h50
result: 20h09
